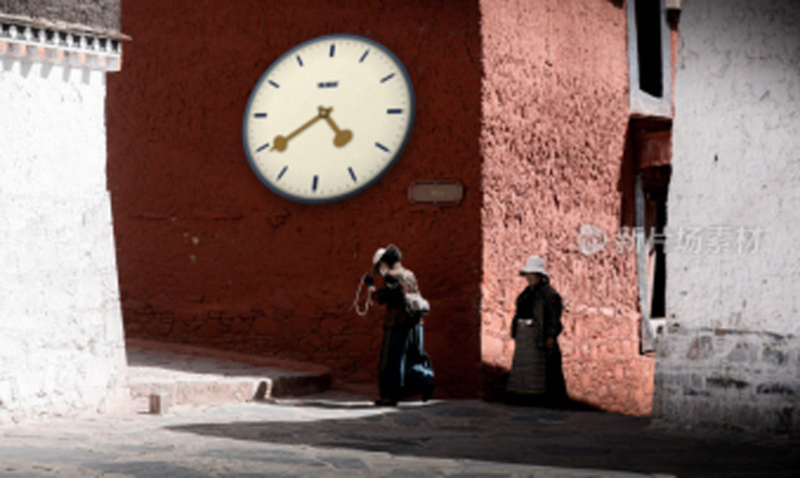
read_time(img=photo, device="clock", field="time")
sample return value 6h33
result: 4h39
